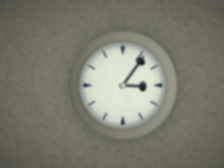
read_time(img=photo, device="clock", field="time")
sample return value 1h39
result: 3h06
